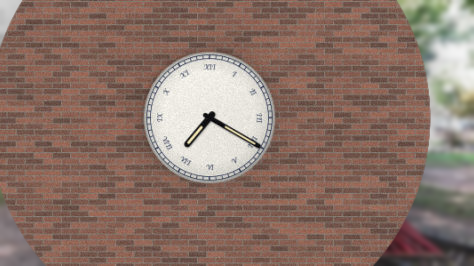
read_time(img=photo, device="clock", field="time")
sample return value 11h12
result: 7h20
